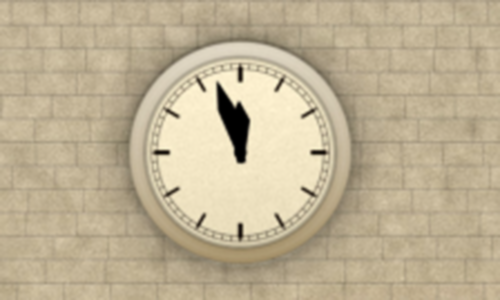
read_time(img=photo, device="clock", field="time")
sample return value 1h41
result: 11h57
